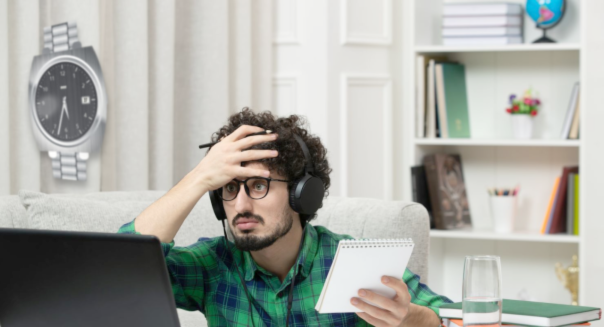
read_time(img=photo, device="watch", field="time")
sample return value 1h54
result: 5h33
